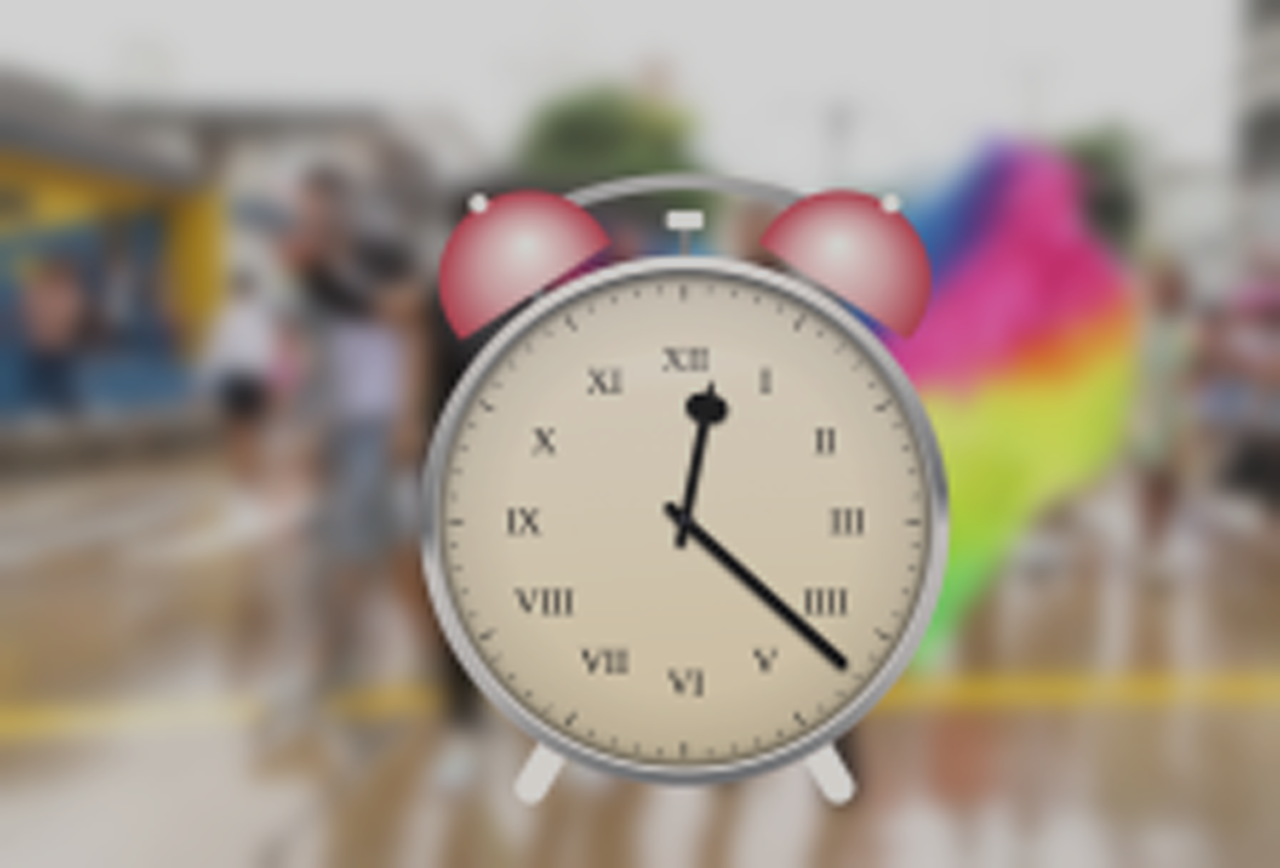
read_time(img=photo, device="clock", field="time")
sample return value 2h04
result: 12h22
